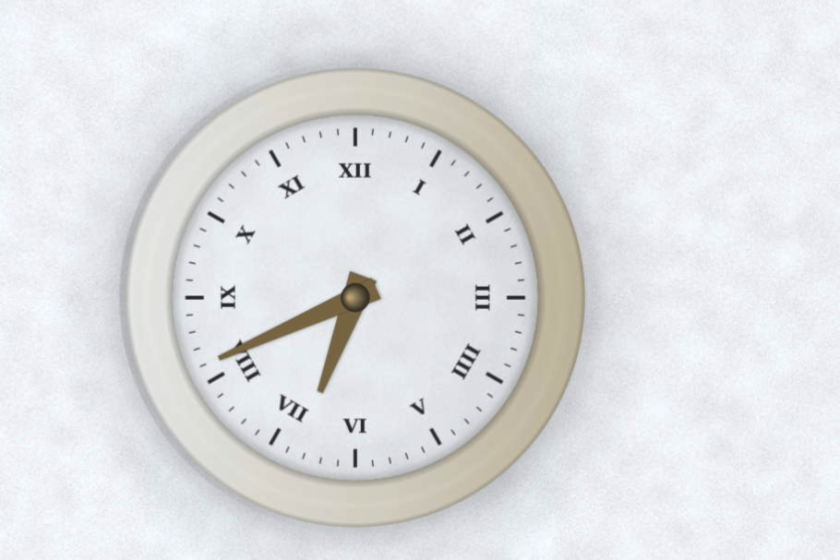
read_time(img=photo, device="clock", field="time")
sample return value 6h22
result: 6h41
